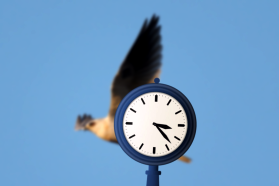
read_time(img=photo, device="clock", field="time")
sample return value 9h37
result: 3h23
